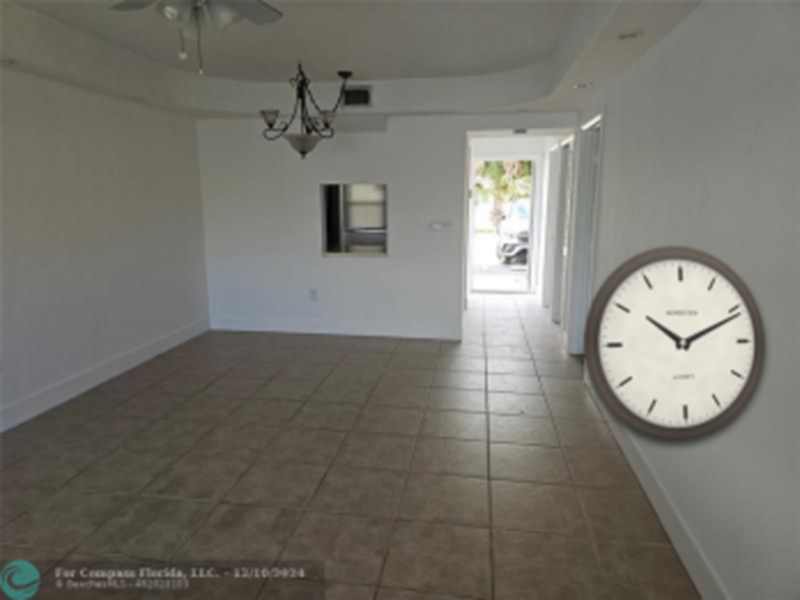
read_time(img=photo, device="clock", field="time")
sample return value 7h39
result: 10h11
